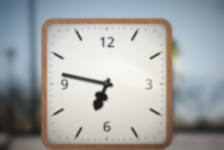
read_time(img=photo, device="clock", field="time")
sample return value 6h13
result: 6h47
